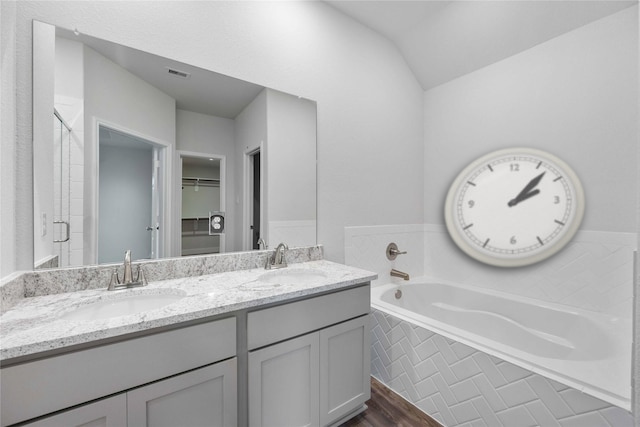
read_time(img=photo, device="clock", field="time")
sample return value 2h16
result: 2h07
